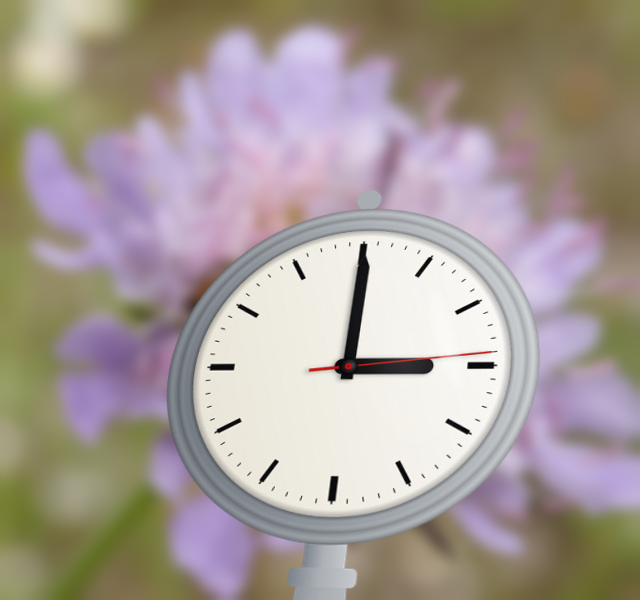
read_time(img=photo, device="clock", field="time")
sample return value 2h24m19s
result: 3h00m14s
